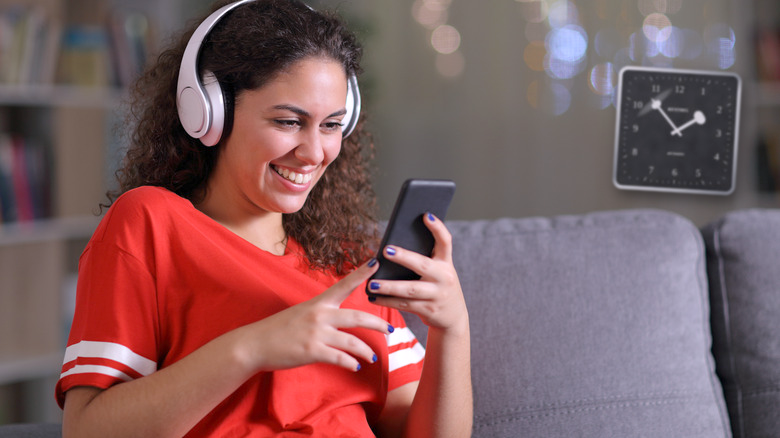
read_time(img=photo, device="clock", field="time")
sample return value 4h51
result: 1h53
